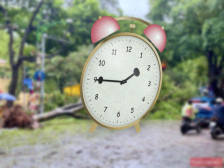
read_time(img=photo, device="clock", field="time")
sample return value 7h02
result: 1h45
